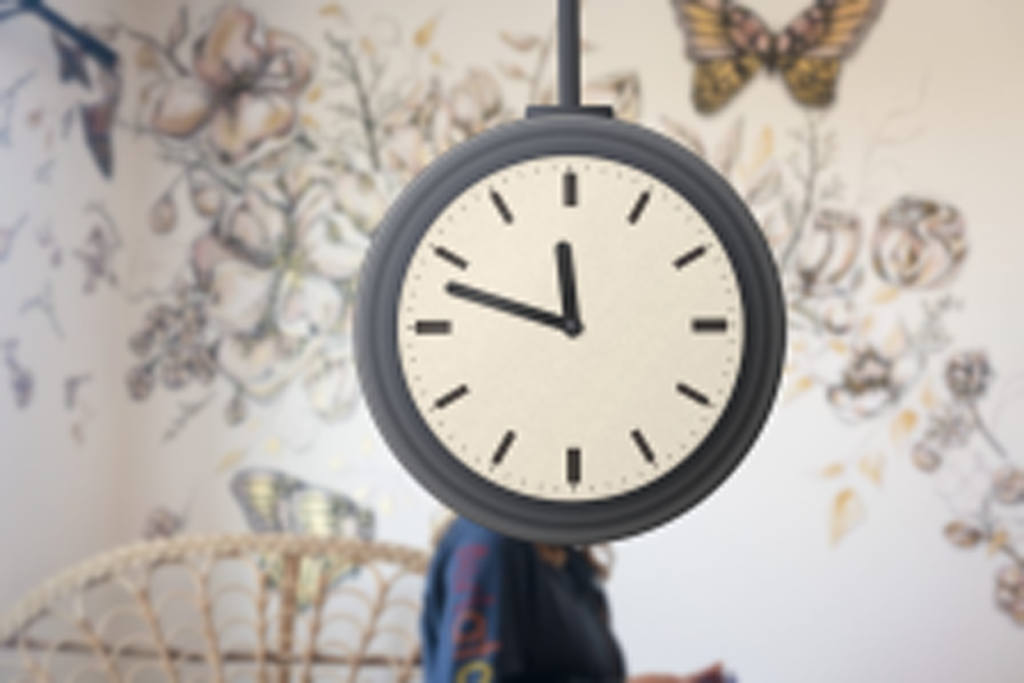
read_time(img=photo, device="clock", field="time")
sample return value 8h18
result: 11h48
